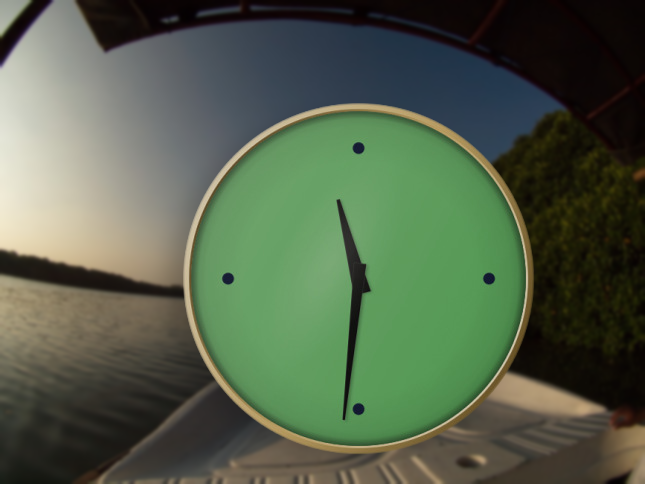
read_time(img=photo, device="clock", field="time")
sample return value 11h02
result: 11h31
